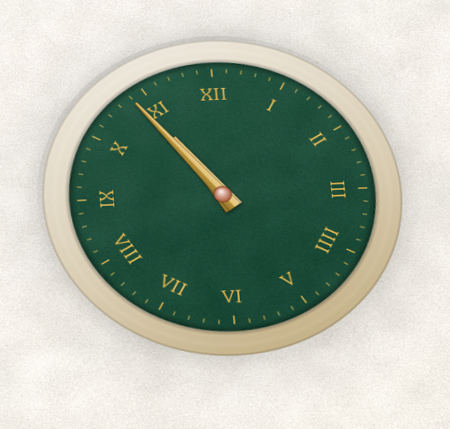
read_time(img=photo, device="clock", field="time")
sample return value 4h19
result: 10h54
